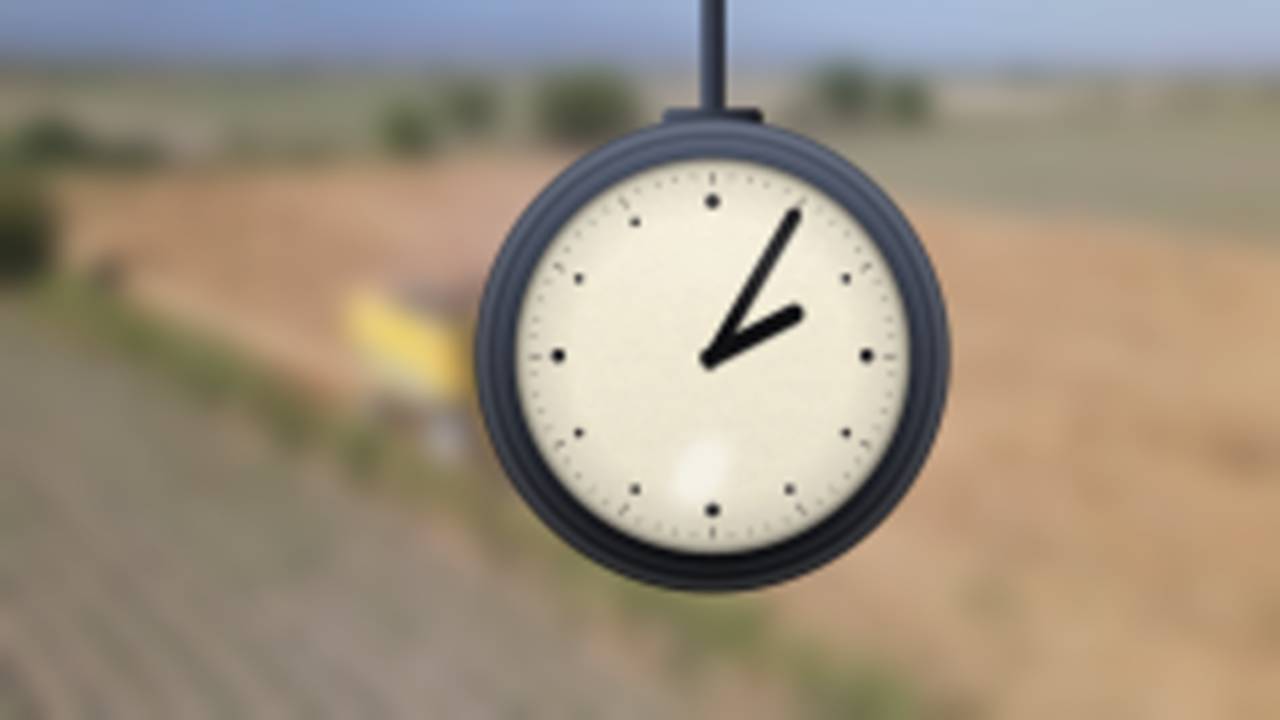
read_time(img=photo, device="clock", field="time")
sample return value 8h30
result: 2h05
